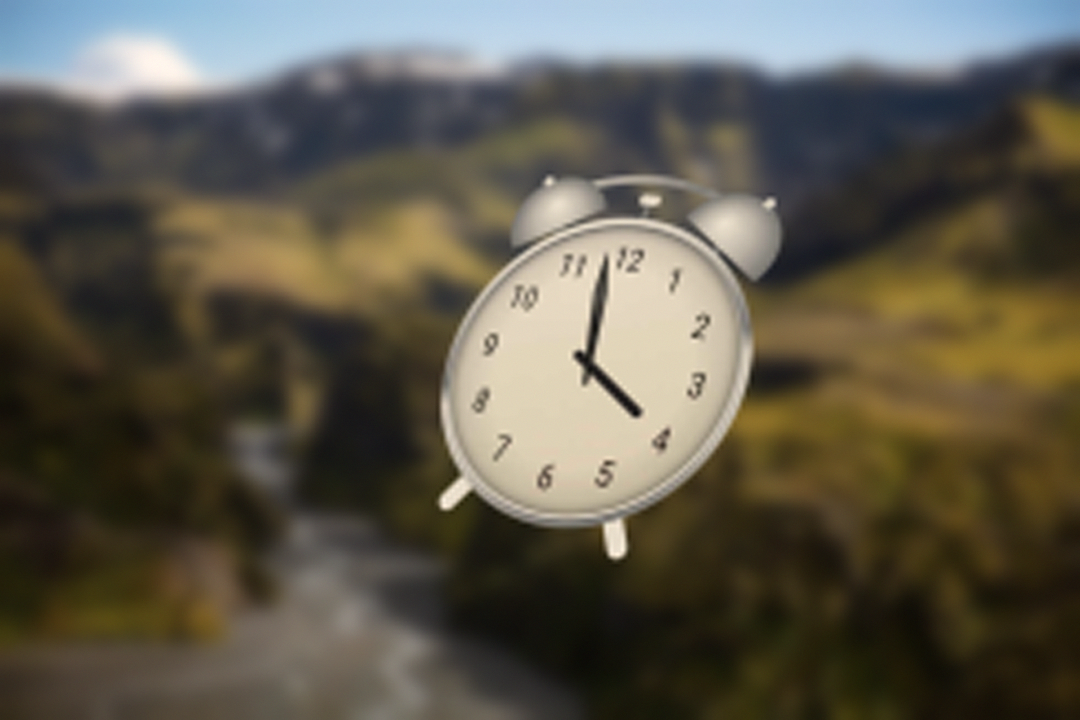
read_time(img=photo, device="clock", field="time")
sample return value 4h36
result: 3h58
